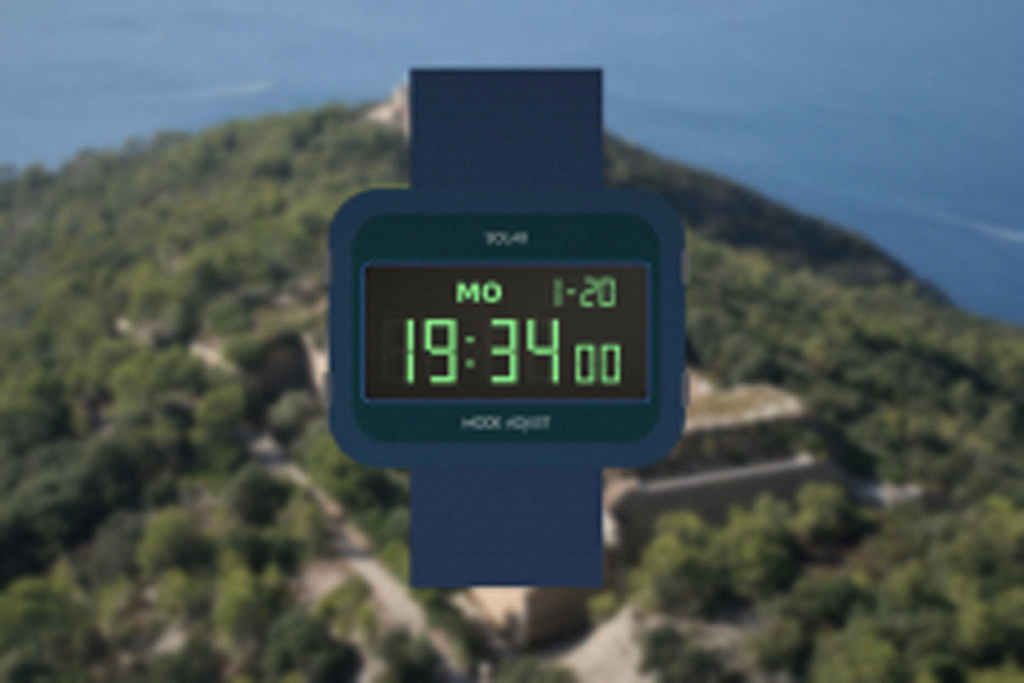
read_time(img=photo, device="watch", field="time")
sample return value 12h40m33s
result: 19h34m00s
